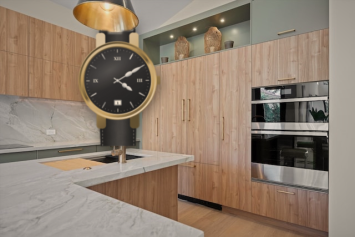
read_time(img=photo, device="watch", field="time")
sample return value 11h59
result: 4h10
